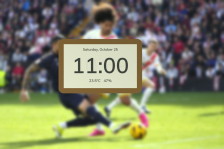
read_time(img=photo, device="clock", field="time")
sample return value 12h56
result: 11h00
